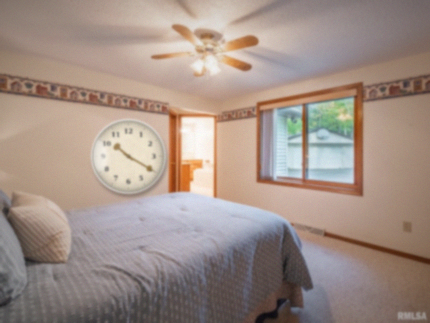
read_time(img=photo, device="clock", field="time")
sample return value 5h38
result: 10h20
